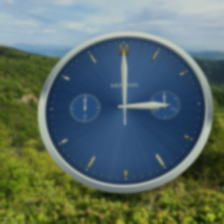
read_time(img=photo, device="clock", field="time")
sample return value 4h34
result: 3h00
